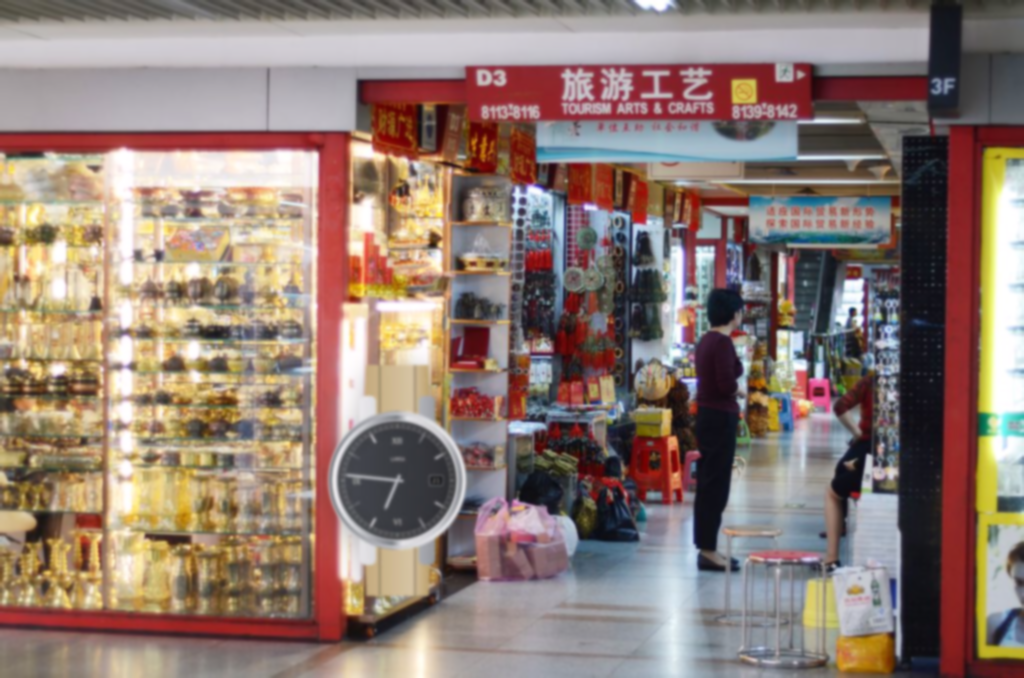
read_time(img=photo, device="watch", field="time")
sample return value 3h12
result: 6h46
